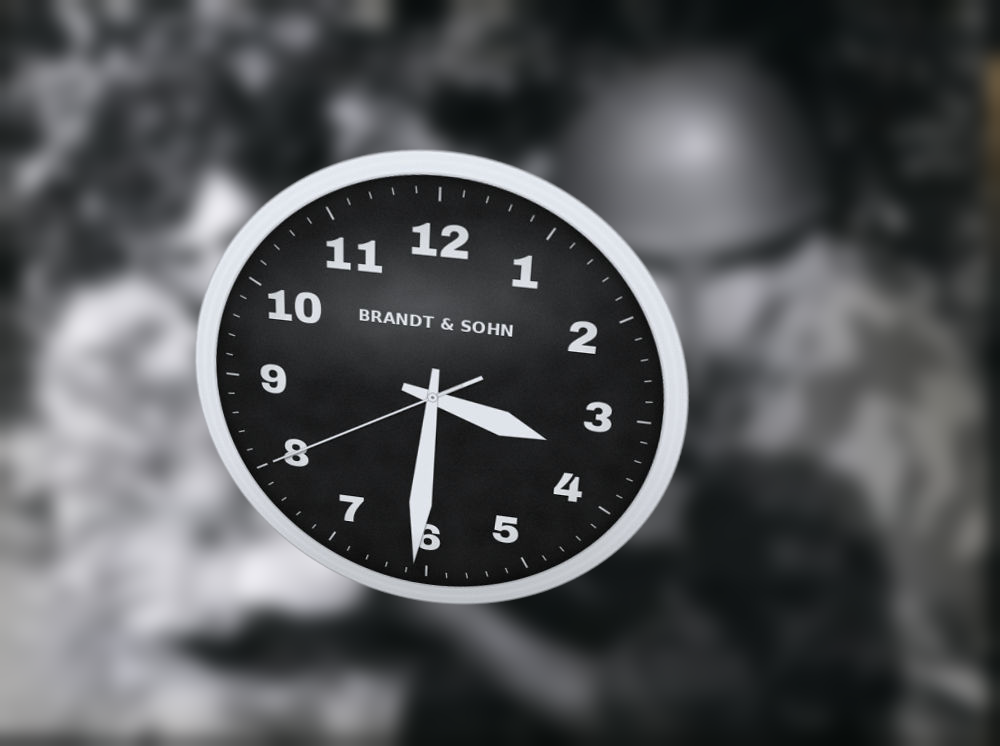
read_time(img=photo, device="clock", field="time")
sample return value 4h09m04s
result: 3h30m40s
